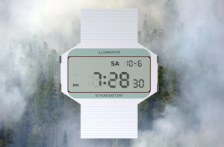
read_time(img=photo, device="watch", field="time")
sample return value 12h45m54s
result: 7h28m30s
